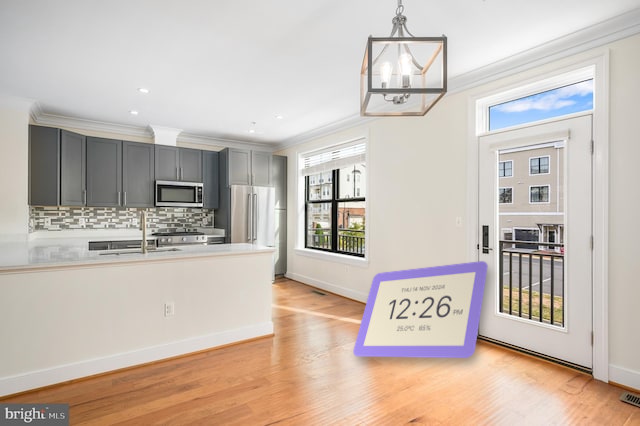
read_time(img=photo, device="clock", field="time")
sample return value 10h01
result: 12h26
